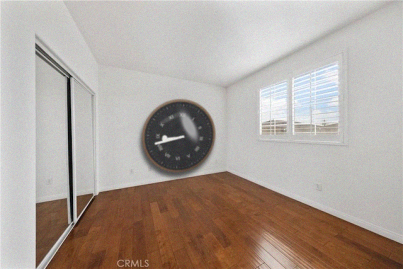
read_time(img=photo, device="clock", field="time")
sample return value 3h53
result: 8h42
